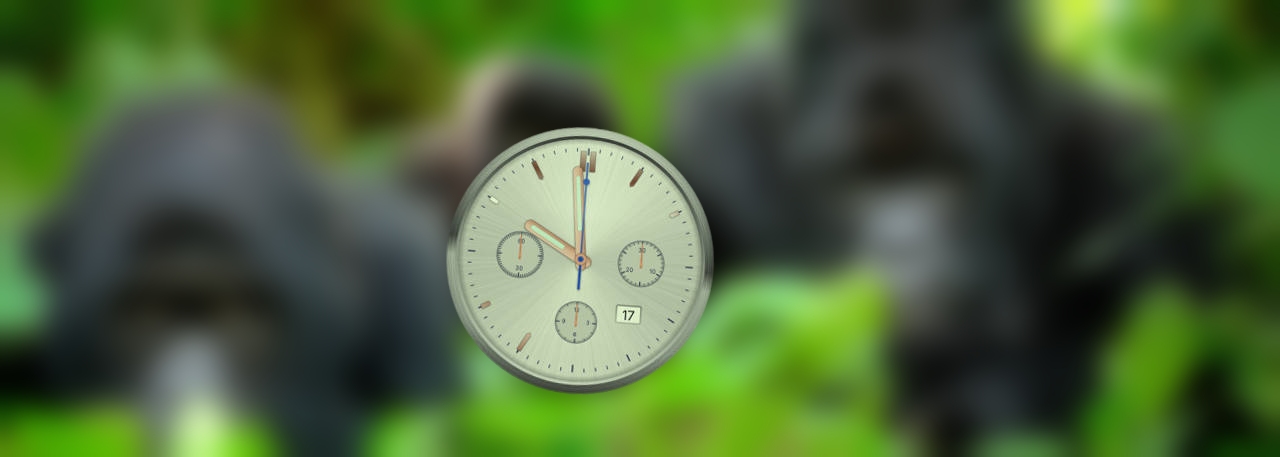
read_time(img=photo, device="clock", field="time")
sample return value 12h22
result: 9h59
